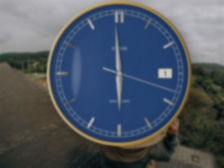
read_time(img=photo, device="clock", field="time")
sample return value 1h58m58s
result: 5h59m18s
